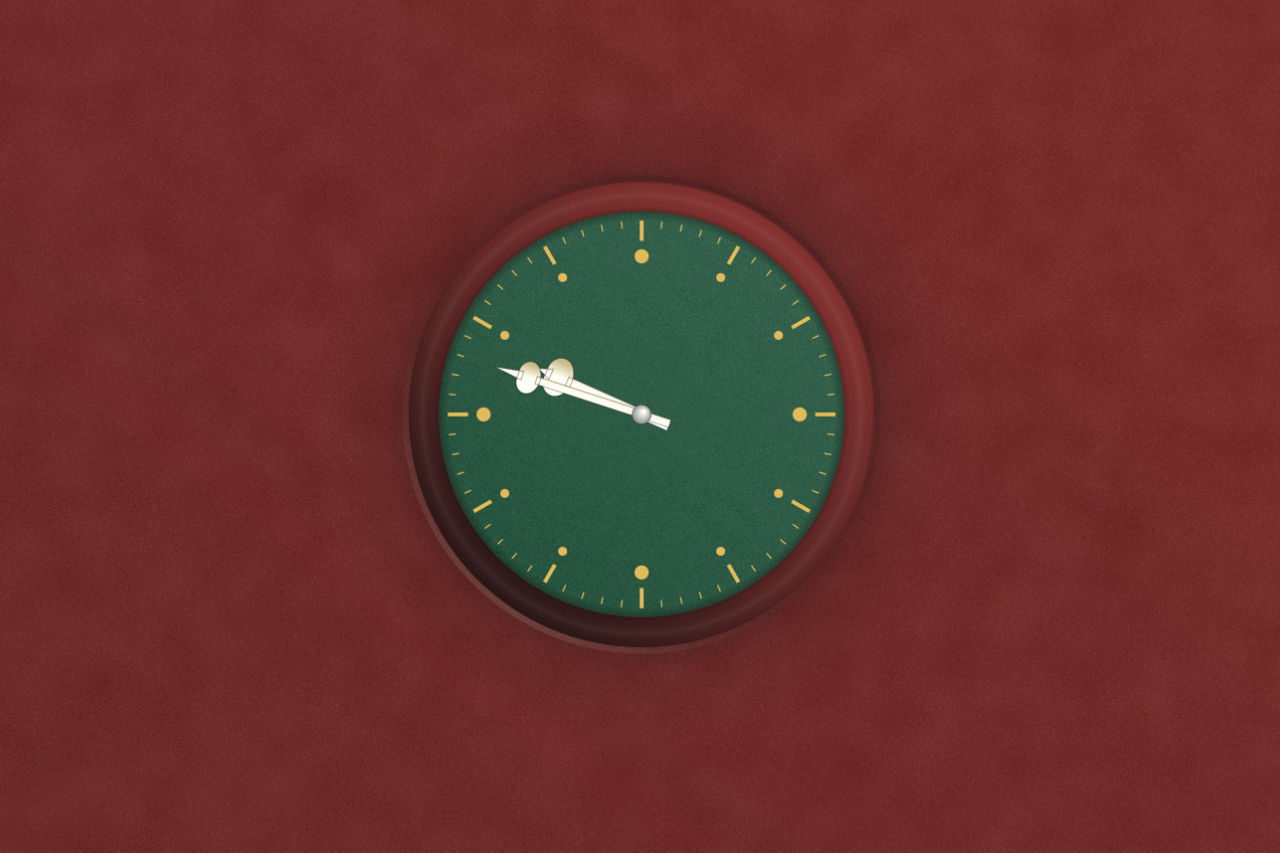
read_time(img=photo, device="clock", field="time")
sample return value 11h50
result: 9h48
